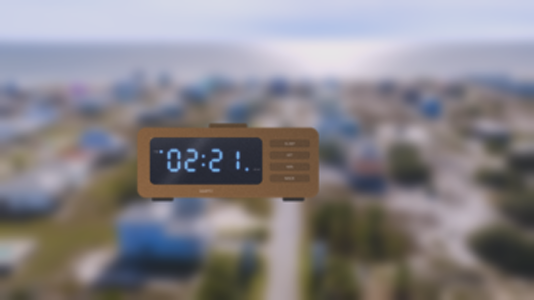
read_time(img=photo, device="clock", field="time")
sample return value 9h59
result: 2h21
